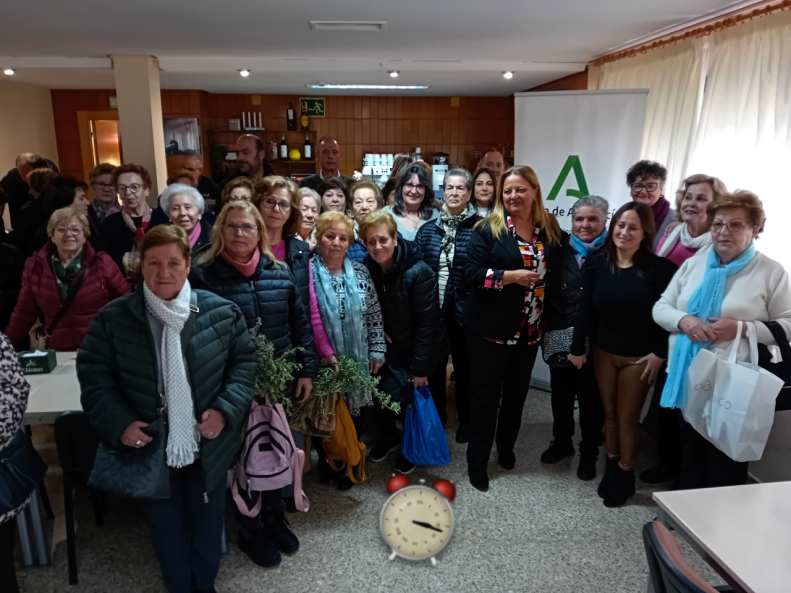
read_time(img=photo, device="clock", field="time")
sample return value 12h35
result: 3h17
